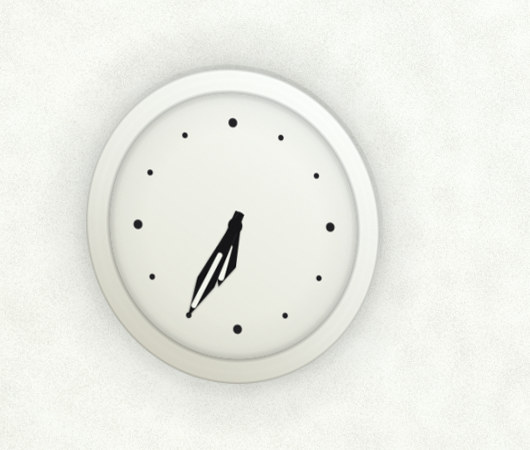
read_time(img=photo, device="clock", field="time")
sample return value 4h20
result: 6h35
